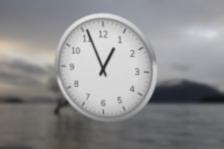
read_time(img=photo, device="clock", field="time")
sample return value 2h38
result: 12h56
